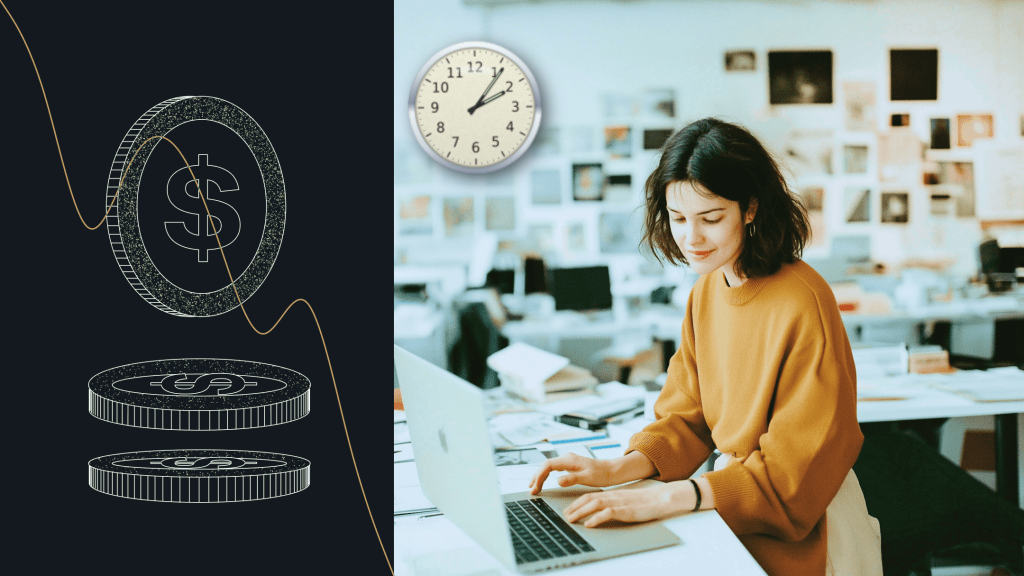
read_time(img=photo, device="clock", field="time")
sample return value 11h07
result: 2h06
